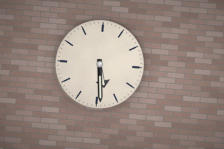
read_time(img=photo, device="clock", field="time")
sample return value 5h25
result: 5h29
